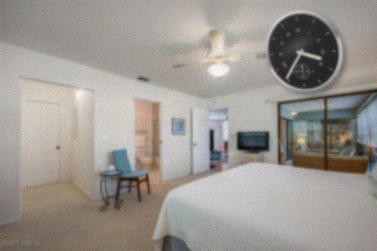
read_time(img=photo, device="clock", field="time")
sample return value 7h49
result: 3h36
